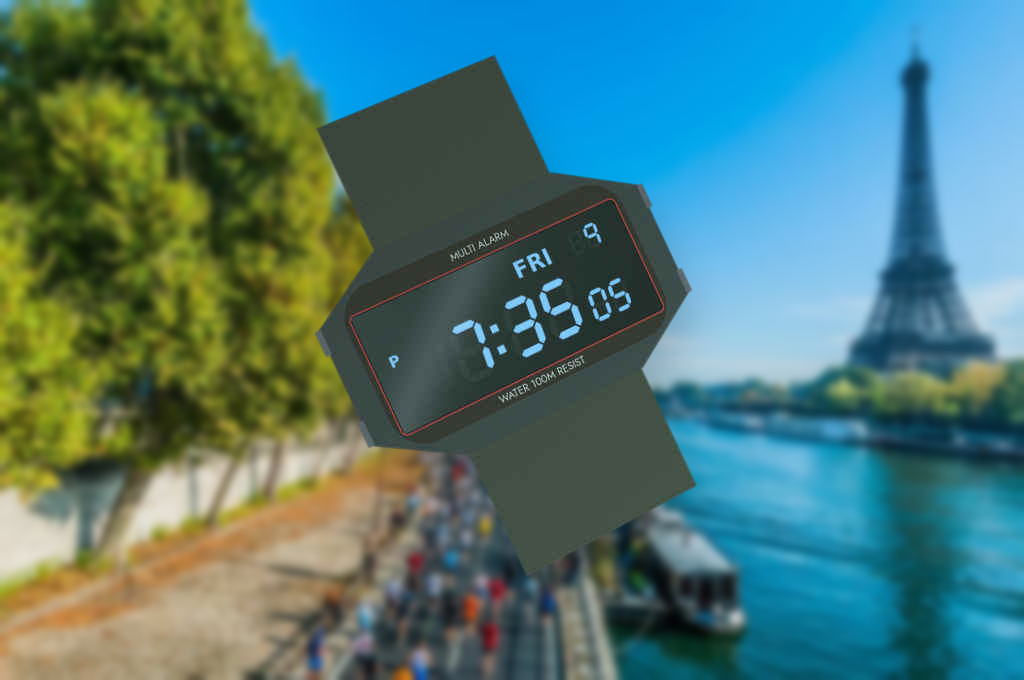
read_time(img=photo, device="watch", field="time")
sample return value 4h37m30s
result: 7h35m05s
